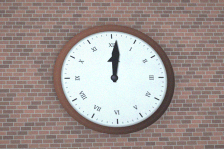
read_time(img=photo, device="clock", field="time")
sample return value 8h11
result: 12h01
